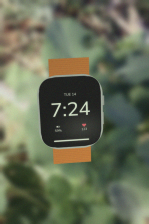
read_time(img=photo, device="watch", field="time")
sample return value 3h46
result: 7h24
